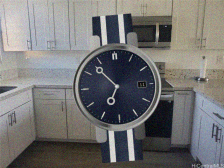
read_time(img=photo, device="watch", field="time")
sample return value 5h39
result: 6h53
